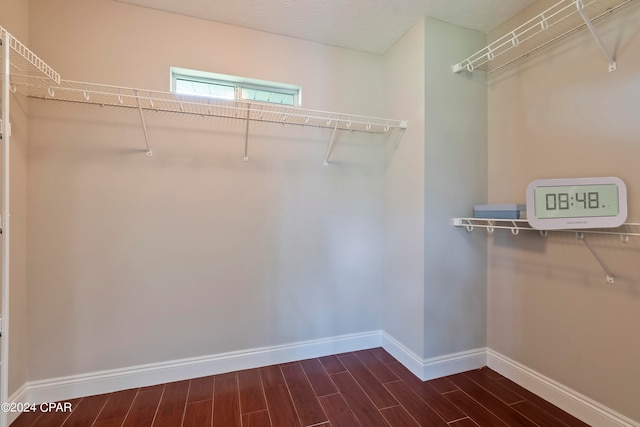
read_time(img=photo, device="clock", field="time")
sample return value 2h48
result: 8h48
